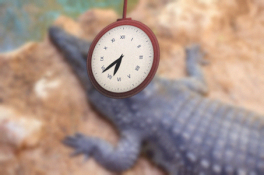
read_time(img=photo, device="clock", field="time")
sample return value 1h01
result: 6h39
